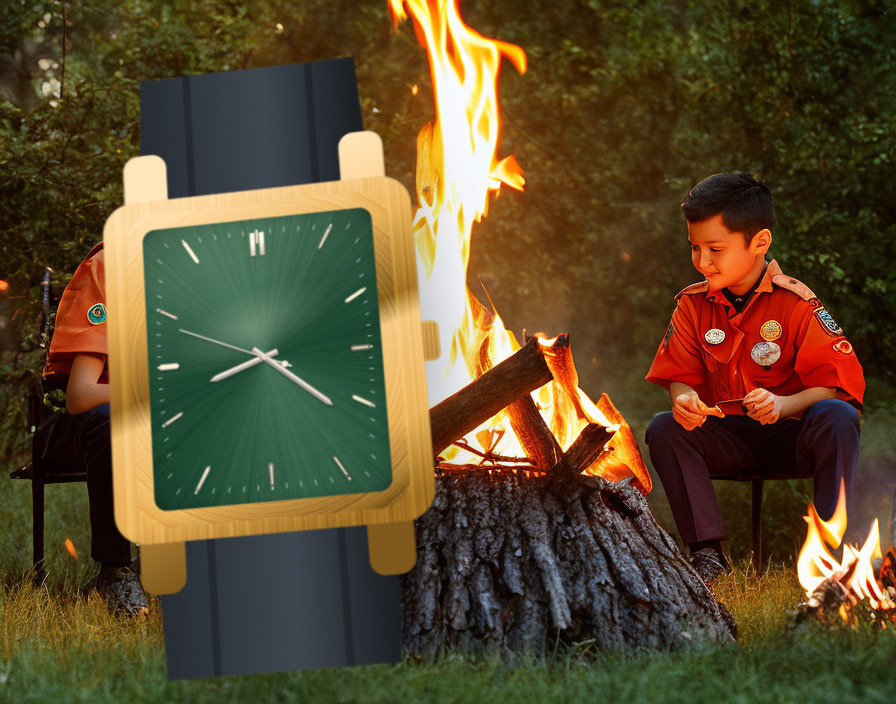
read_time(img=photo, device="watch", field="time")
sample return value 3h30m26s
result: 8h21m49s
